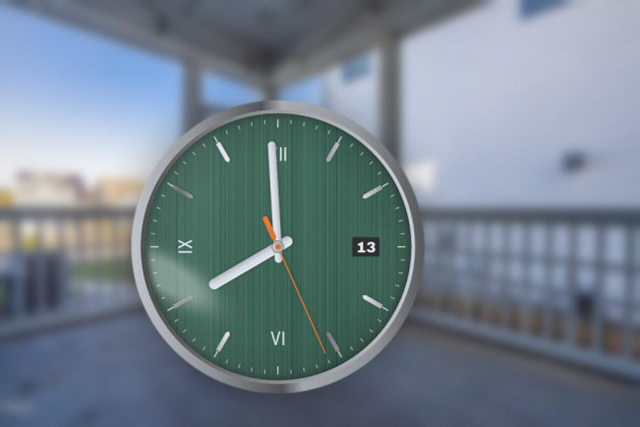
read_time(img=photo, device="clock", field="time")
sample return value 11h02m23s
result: 7h59m26s
